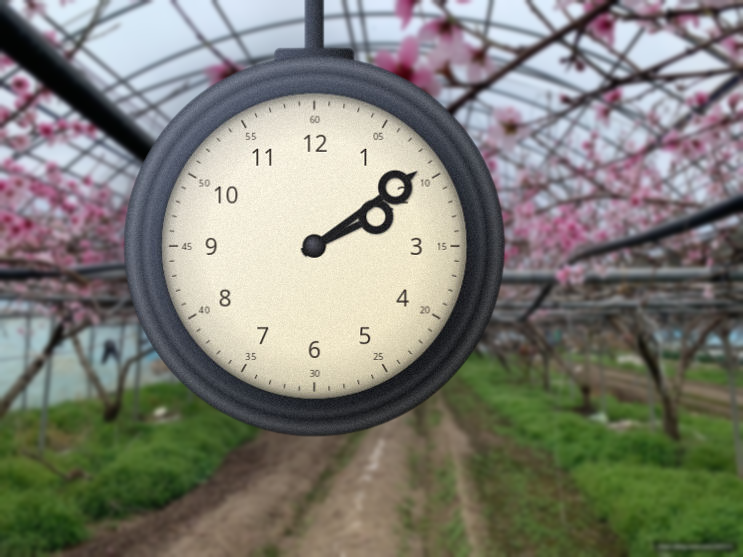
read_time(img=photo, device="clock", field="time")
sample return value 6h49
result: 2h09
